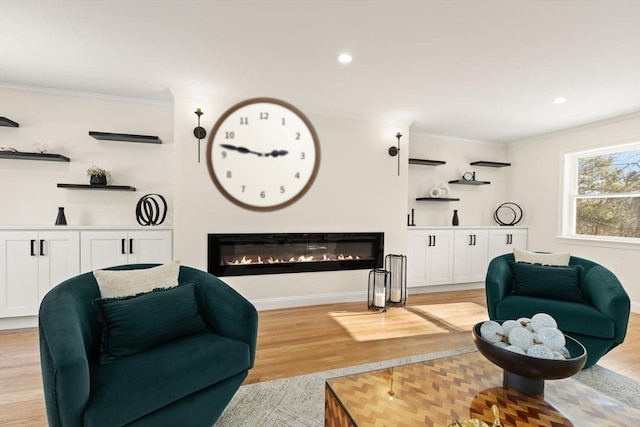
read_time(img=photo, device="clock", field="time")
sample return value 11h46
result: 2h47
